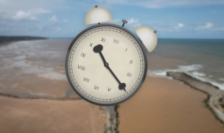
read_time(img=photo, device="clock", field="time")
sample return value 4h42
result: 10h20
